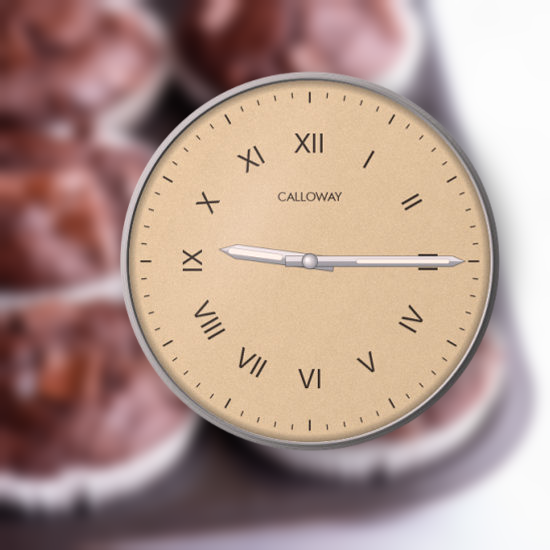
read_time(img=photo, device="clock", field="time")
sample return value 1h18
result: 9h15
